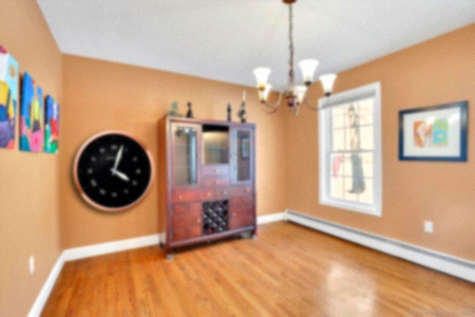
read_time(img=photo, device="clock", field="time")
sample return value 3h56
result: 4h03
